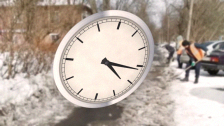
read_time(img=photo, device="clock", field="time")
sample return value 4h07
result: 4h16
